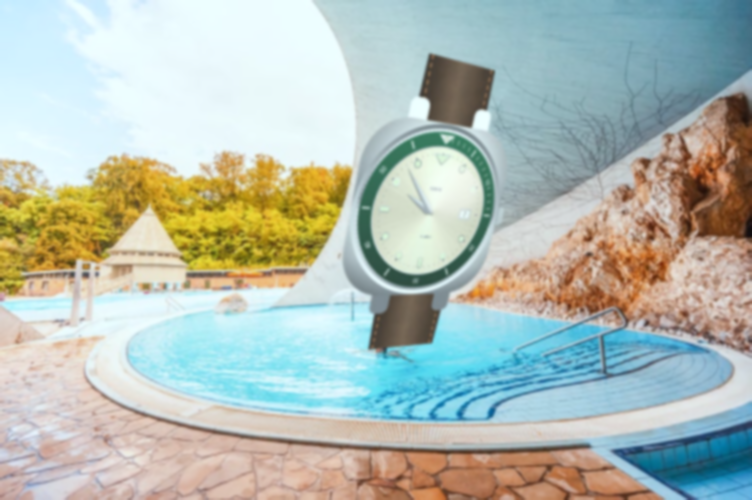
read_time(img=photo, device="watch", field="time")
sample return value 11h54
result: 9h53
